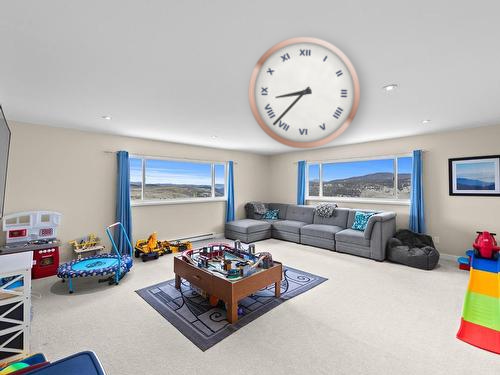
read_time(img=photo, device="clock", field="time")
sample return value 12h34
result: 8h37
